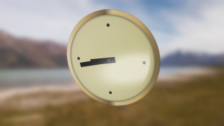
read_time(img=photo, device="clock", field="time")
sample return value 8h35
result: 8h43
